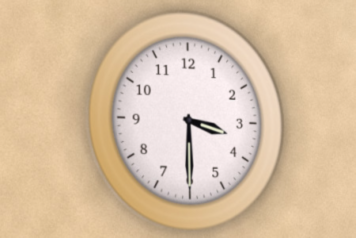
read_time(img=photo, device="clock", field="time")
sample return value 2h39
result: 3h30
